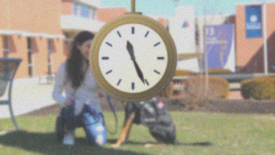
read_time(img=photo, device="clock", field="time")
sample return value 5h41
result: 11h26
